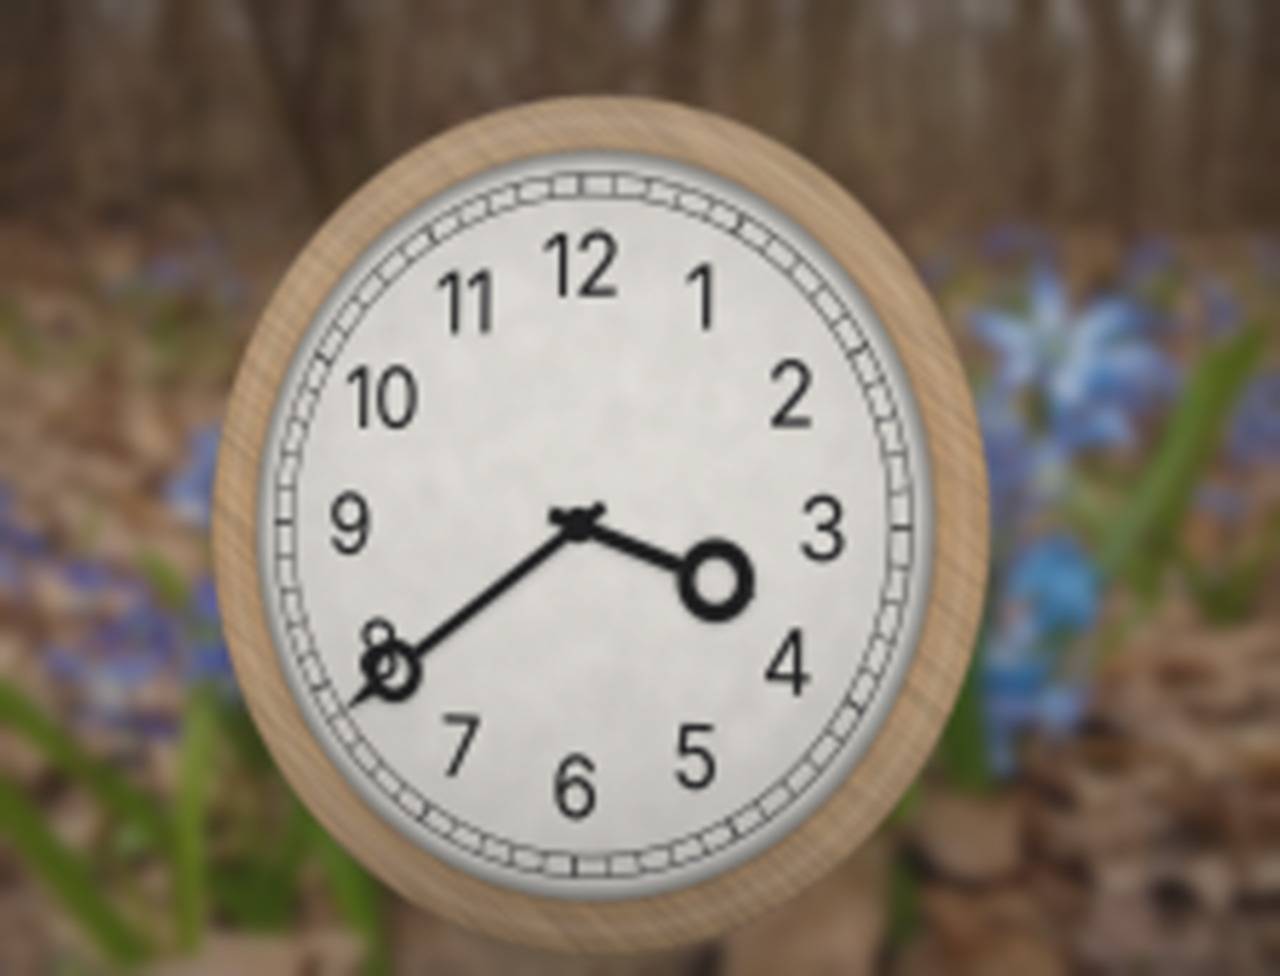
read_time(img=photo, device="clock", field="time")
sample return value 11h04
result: 3h39
